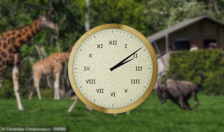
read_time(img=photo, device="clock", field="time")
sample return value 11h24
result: 2h09
